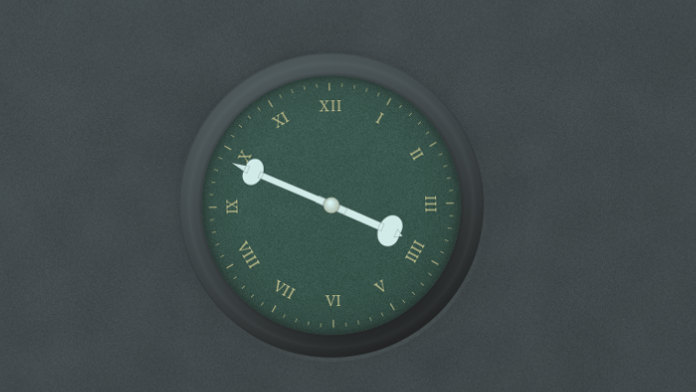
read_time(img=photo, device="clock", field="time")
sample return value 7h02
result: 3h49
